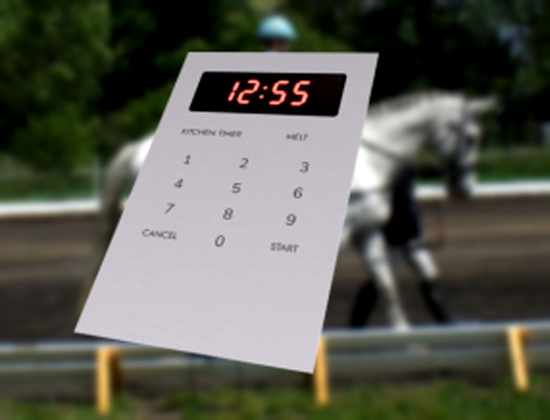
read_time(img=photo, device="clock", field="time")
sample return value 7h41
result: 12h55
